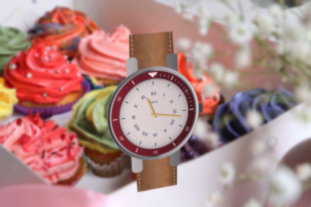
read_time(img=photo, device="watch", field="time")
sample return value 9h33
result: 11h17
